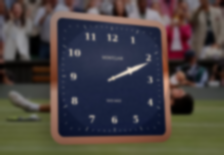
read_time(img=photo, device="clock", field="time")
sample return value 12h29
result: 2h11
